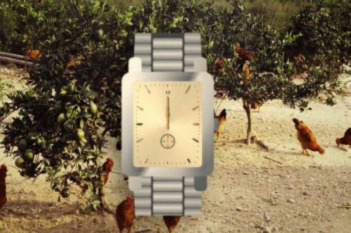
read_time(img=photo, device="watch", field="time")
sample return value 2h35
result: 12h00
